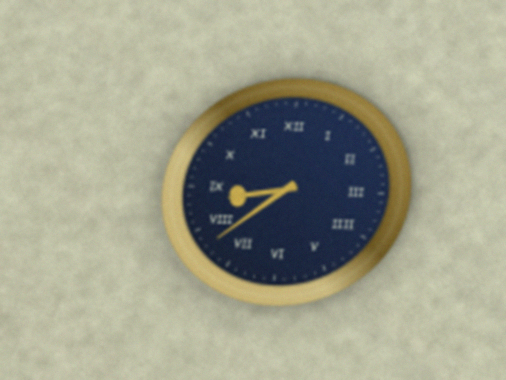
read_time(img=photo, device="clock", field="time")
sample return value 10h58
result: 8h38
